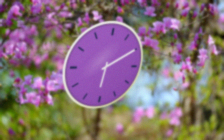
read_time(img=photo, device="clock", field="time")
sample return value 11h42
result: 6h10
